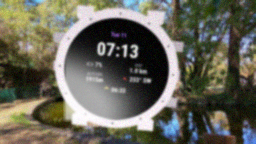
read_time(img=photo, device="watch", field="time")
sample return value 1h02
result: 7h13
